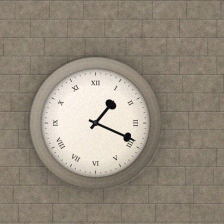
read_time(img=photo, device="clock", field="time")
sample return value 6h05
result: 1h19
